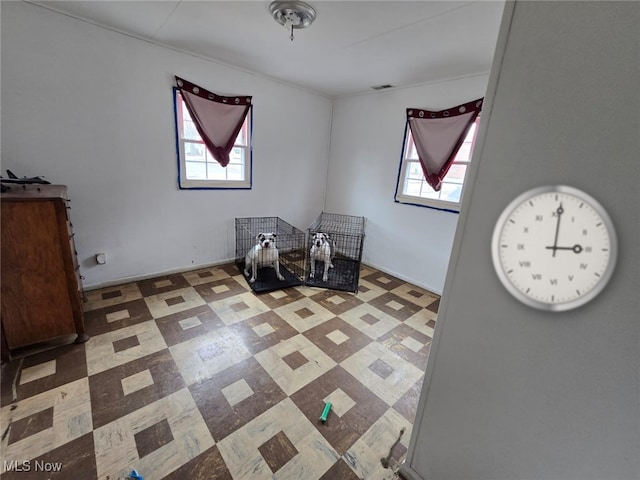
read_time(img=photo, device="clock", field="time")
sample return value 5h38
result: 3h01
